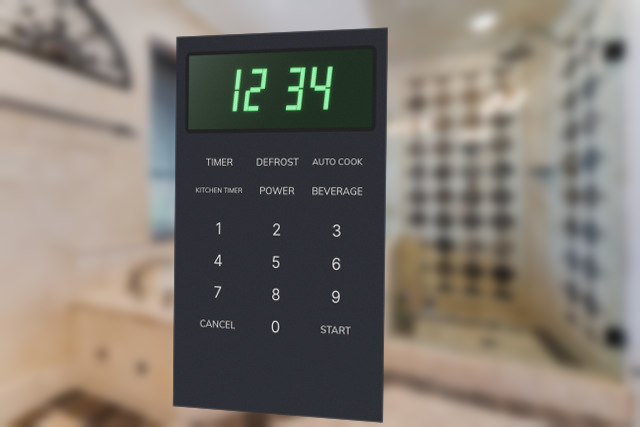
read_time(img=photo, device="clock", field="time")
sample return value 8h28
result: 12h34
